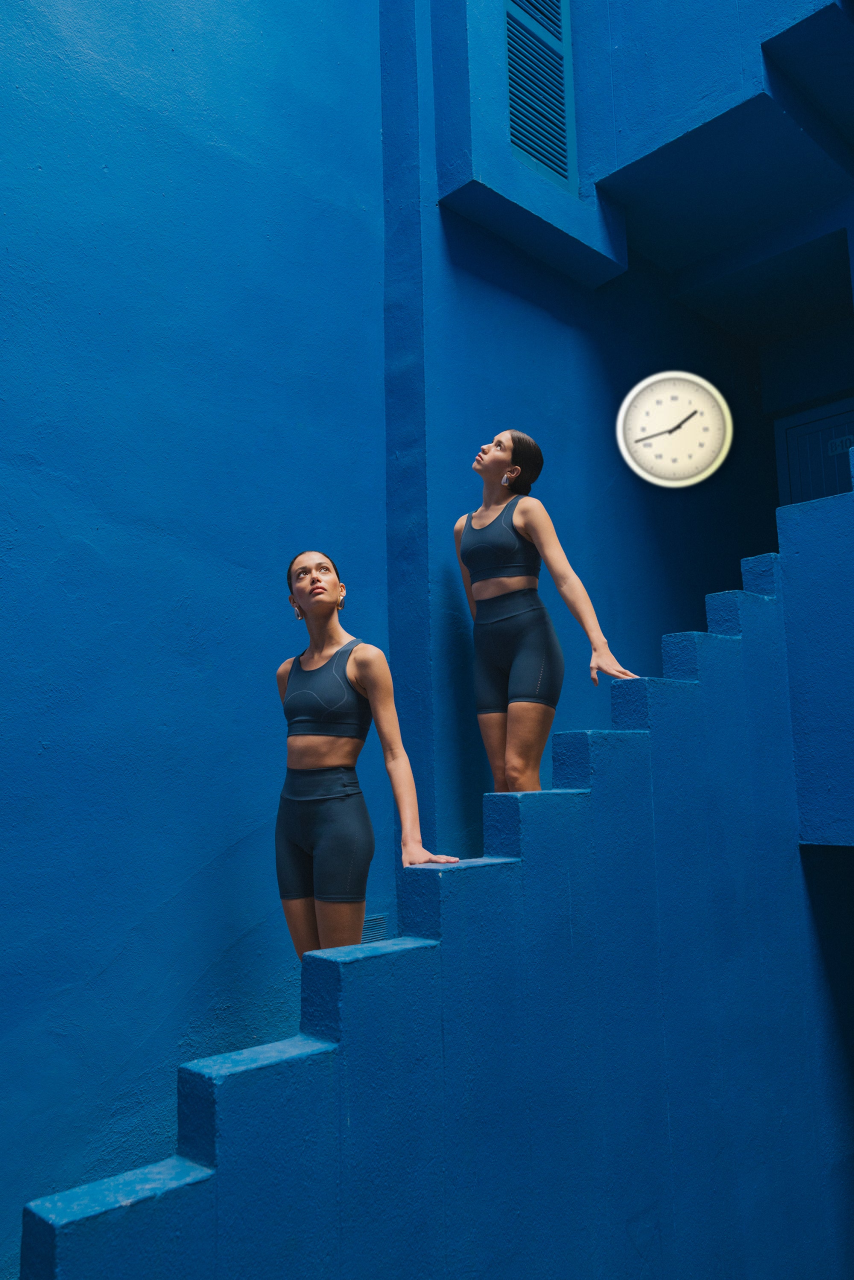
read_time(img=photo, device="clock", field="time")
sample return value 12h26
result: 1h42
